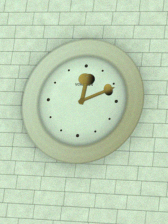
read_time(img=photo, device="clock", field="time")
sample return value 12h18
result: 12h11
